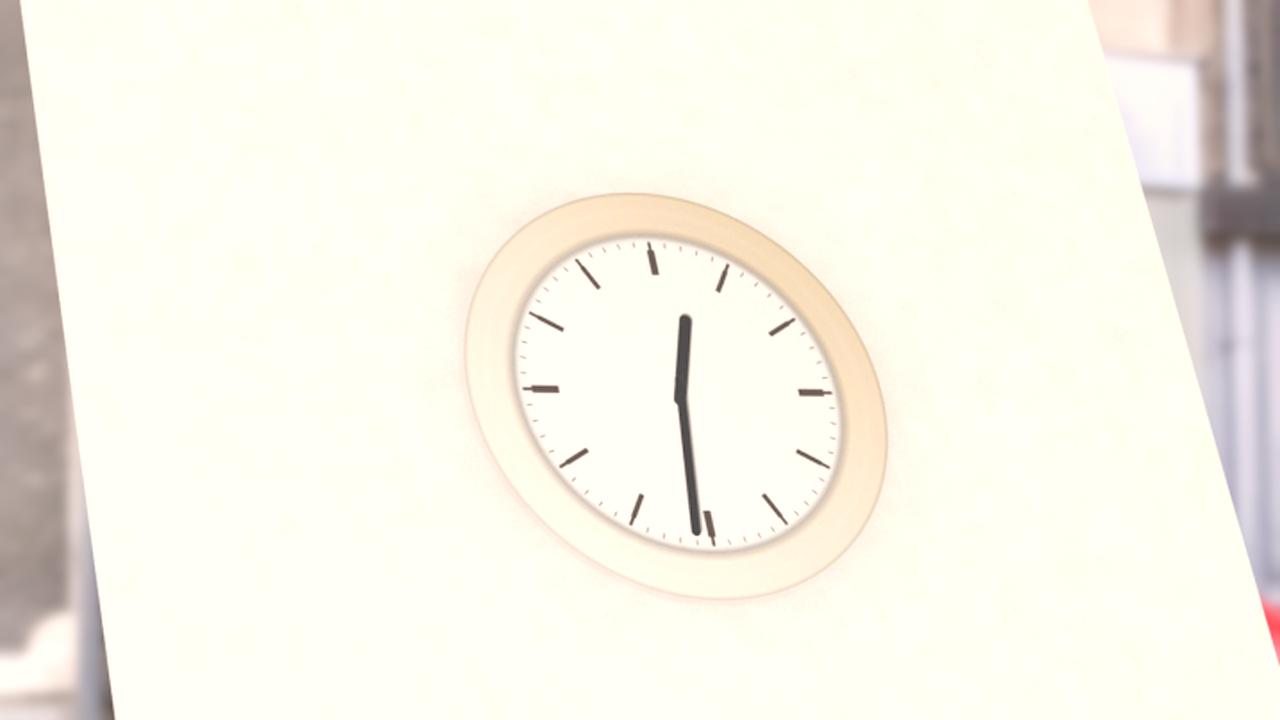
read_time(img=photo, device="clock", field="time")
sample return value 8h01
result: 12h31
